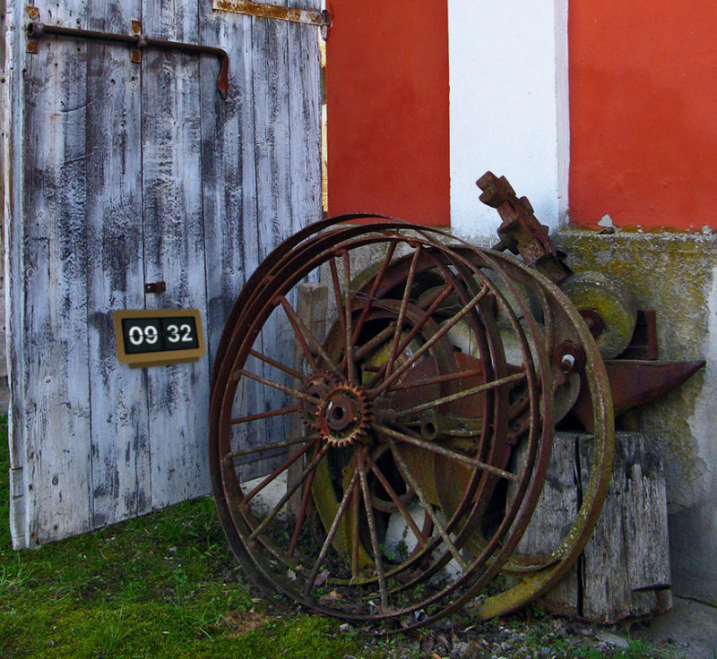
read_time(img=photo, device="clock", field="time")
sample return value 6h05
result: 9h32
